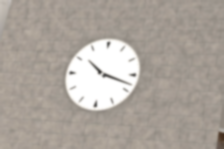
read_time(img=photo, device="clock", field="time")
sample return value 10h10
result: 10h18
